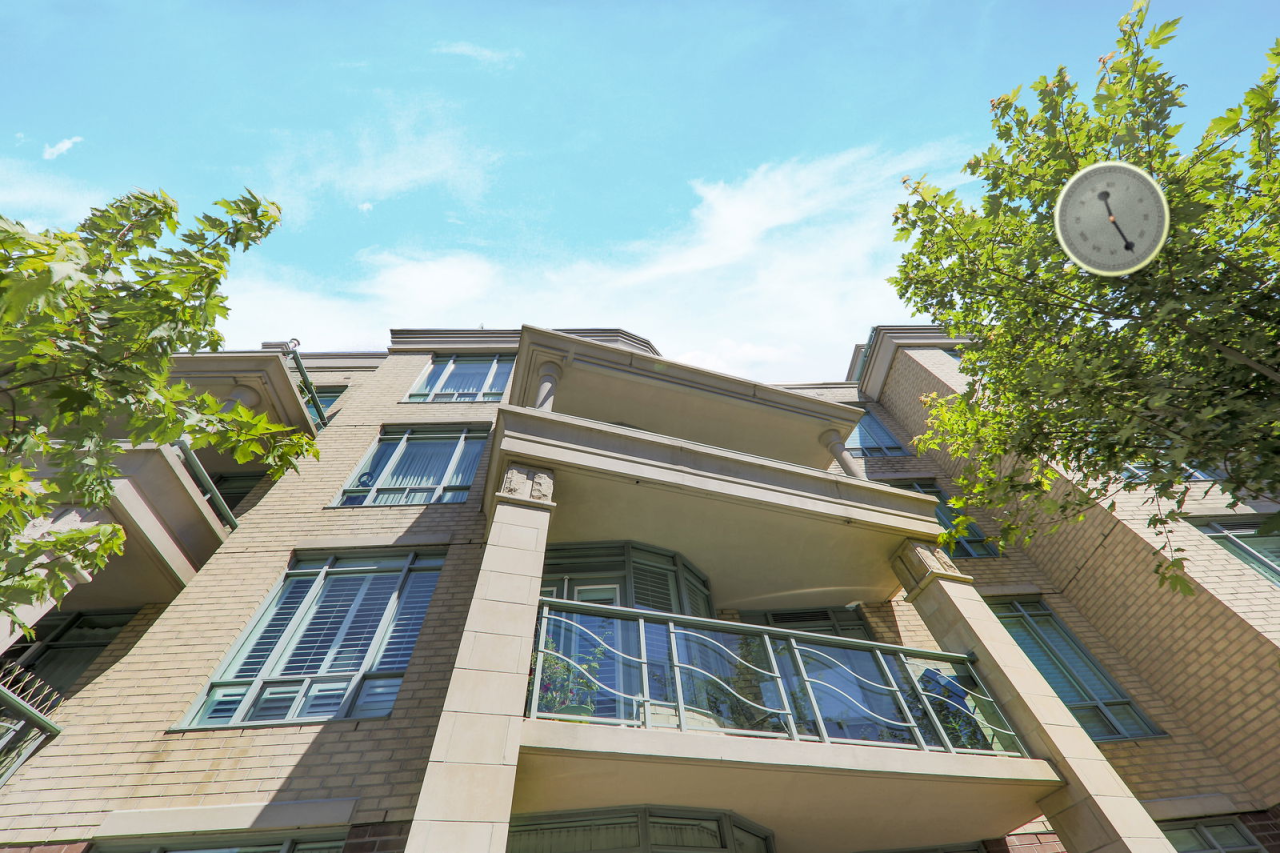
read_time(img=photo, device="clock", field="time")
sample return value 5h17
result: 11h25
